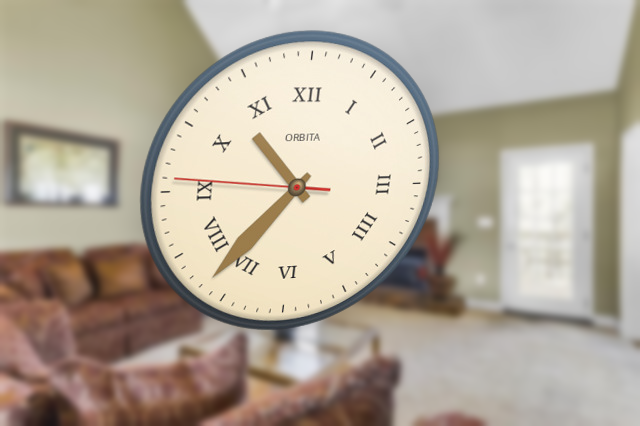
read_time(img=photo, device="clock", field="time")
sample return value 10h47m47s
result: 10h36m46s
